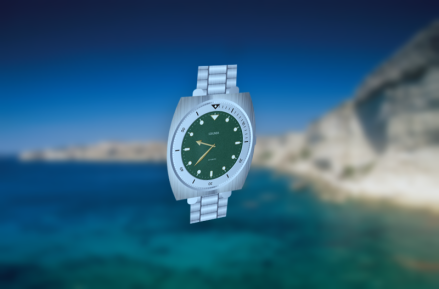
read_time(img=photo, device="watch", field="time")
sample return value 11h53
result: 9h38
